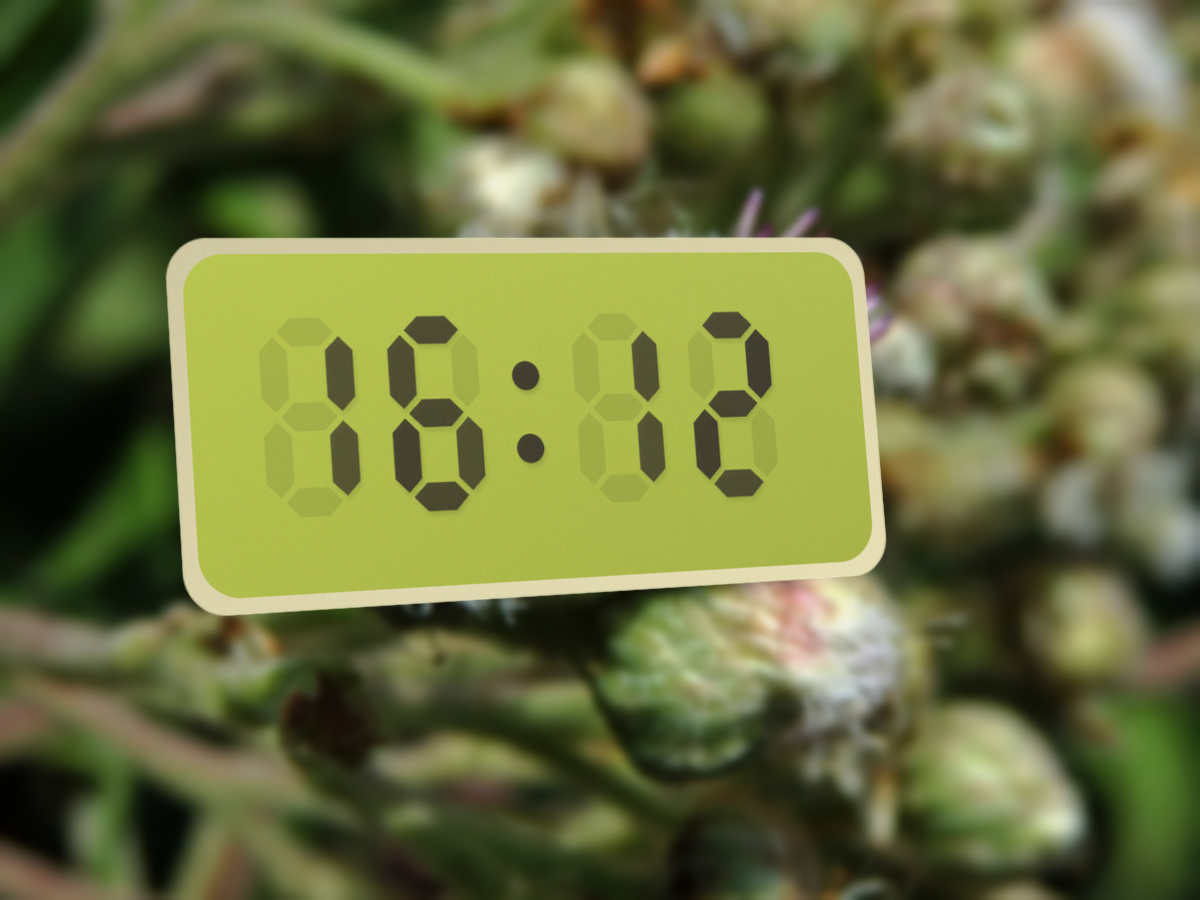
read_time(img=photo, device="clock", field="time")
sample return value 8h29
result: 16h12
